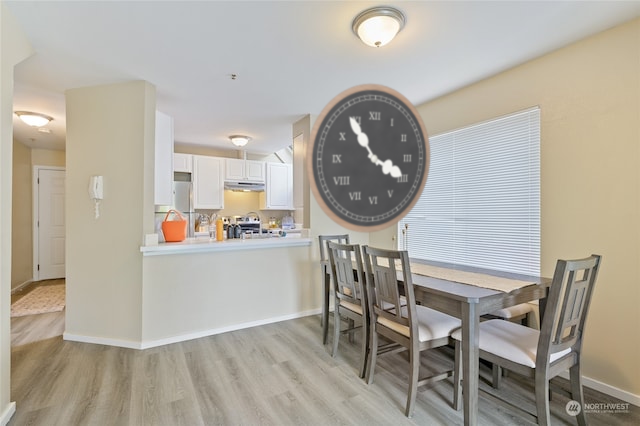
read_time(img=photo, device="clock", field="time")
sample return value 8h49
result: 3h54
